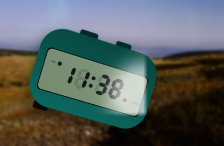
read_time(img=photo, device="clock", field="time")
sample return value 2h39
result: 11h38
